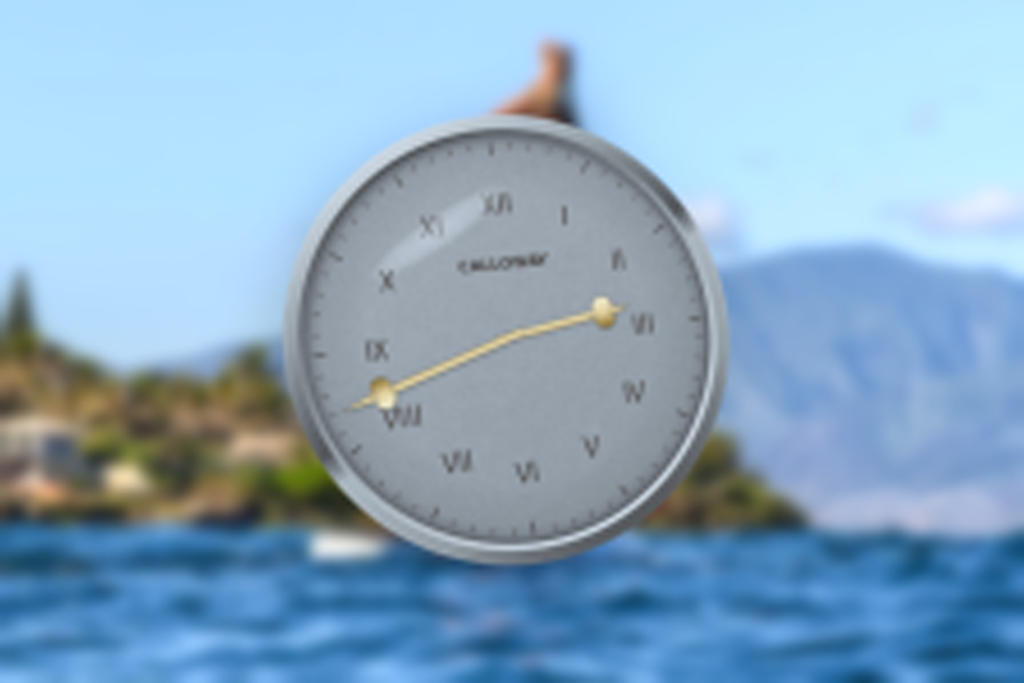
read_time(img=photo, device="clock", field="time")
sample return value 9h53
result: 2h42
